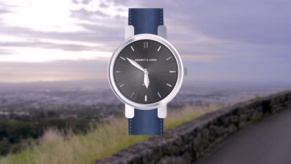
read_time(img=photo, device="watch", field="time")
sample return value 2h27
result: 5h51
